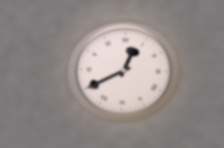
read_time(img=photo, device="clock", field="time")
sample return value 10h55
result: 12h40
